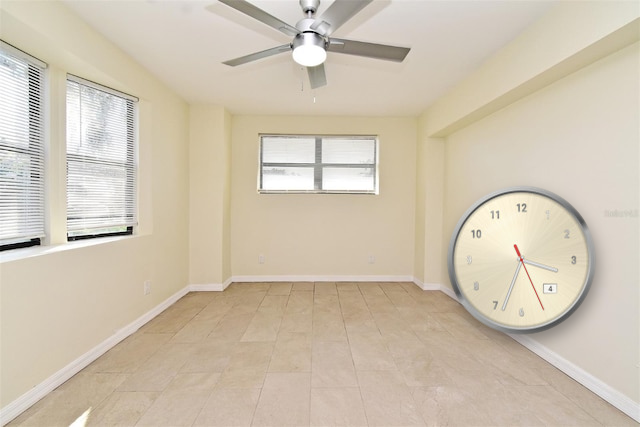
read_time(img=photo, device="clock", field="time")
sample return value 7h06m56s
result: 3h33m26s
